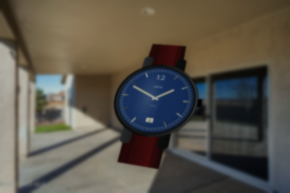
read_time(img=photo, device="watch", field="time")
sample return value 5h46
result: 1h49
